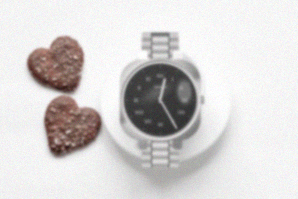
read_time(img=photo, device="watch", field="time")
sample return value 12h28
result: 12h25
